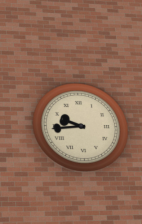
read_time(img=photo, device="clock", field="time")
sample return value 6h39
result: 9h44
